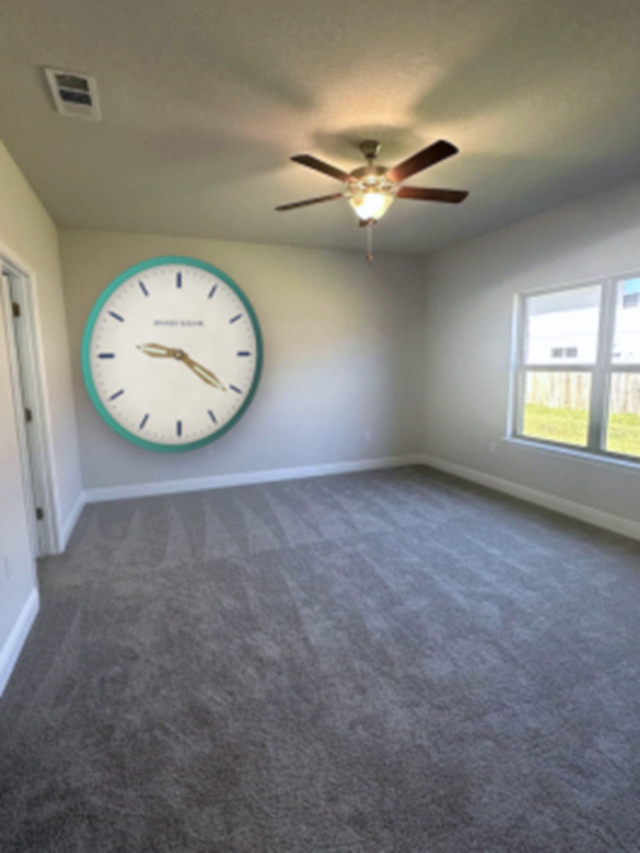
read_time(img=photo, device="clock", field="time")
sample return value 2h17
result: 9h21
